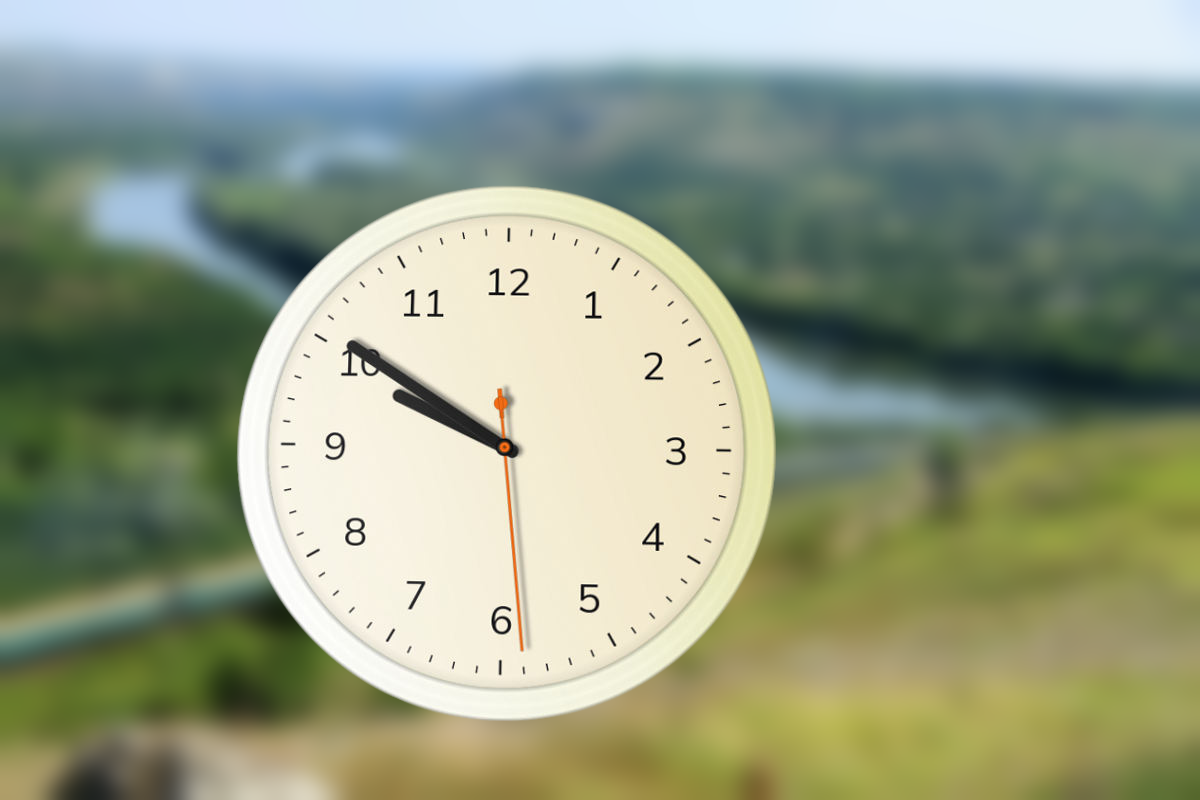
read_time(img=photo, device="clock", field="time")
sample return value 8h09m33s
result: 9h50m29s
